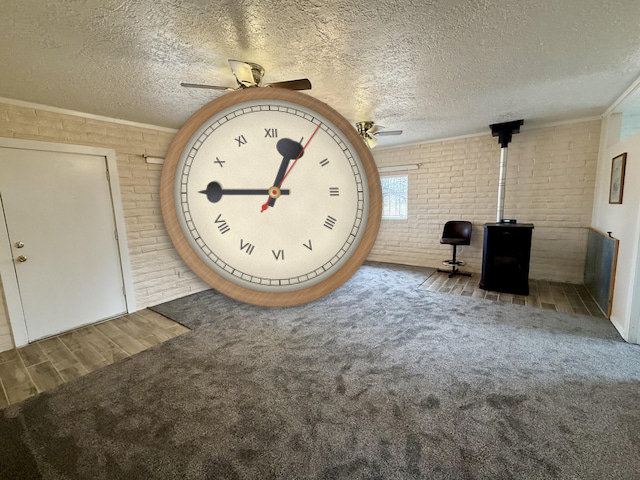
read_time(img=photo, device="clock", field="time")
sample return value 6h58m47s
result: 12h45m06s
